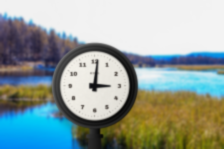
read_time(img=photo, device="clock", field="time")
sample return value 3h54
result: 3h01
